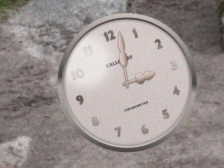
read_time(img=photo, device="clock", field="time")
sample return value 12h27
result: 3h02
